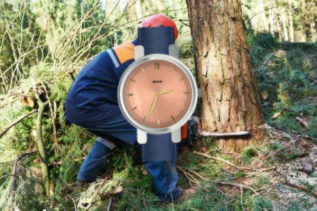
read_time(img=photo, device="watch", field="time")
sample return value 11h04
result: 2h34
